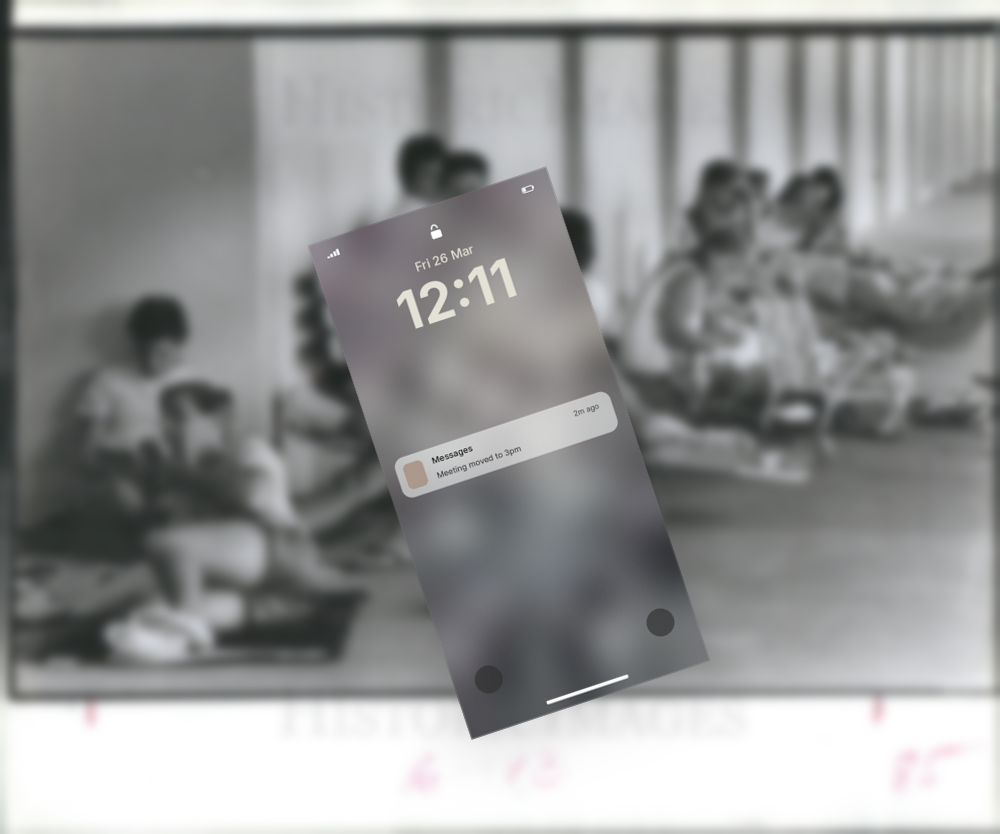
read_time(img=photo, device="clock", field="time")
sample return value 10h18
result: 12h11
